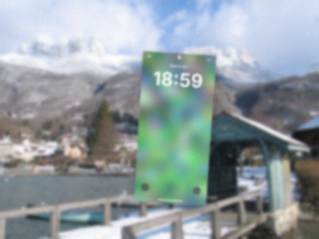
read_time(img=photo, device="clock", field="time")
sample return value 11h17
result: 18h59
